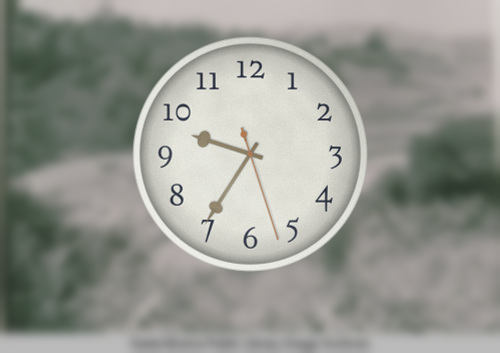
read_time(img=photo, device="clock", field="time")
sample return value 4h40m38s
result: 9h35m27s
